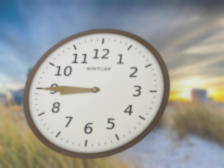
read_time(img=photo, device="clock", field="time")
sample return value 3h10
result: 8h45
